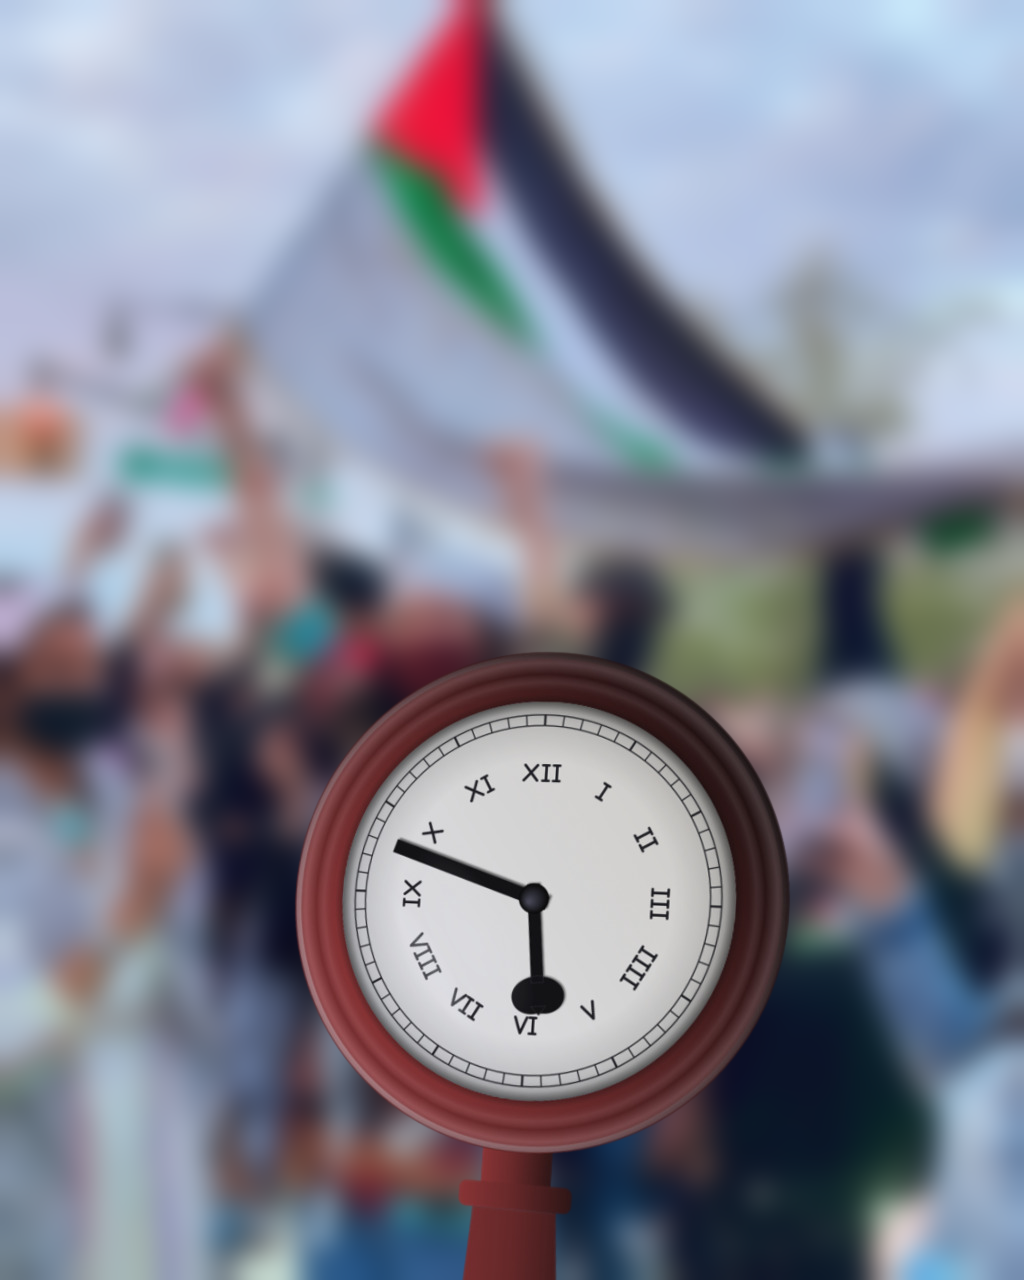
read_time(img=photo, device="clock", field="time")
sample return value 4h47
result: 5h48
